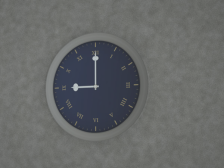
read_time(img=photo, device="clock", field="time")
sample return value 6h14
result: 9h00
